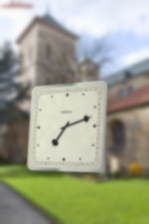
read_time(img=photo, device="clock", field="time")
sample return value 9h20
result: 7h12
